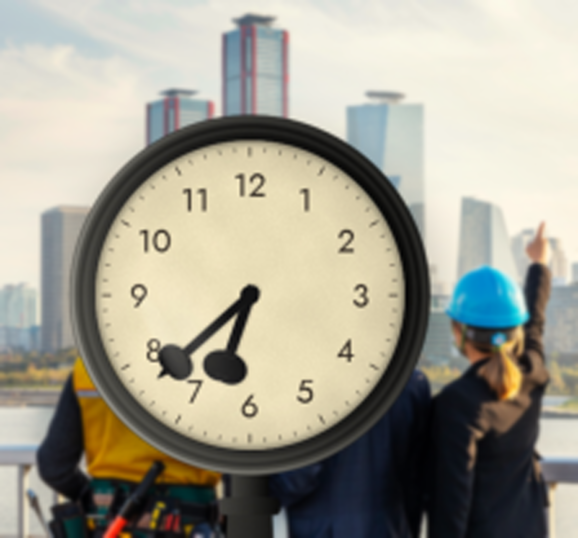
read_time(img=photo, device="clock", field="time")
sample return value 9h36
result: 6h38
